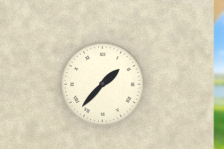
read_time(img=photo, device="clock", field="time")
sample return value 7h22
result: 1h37
